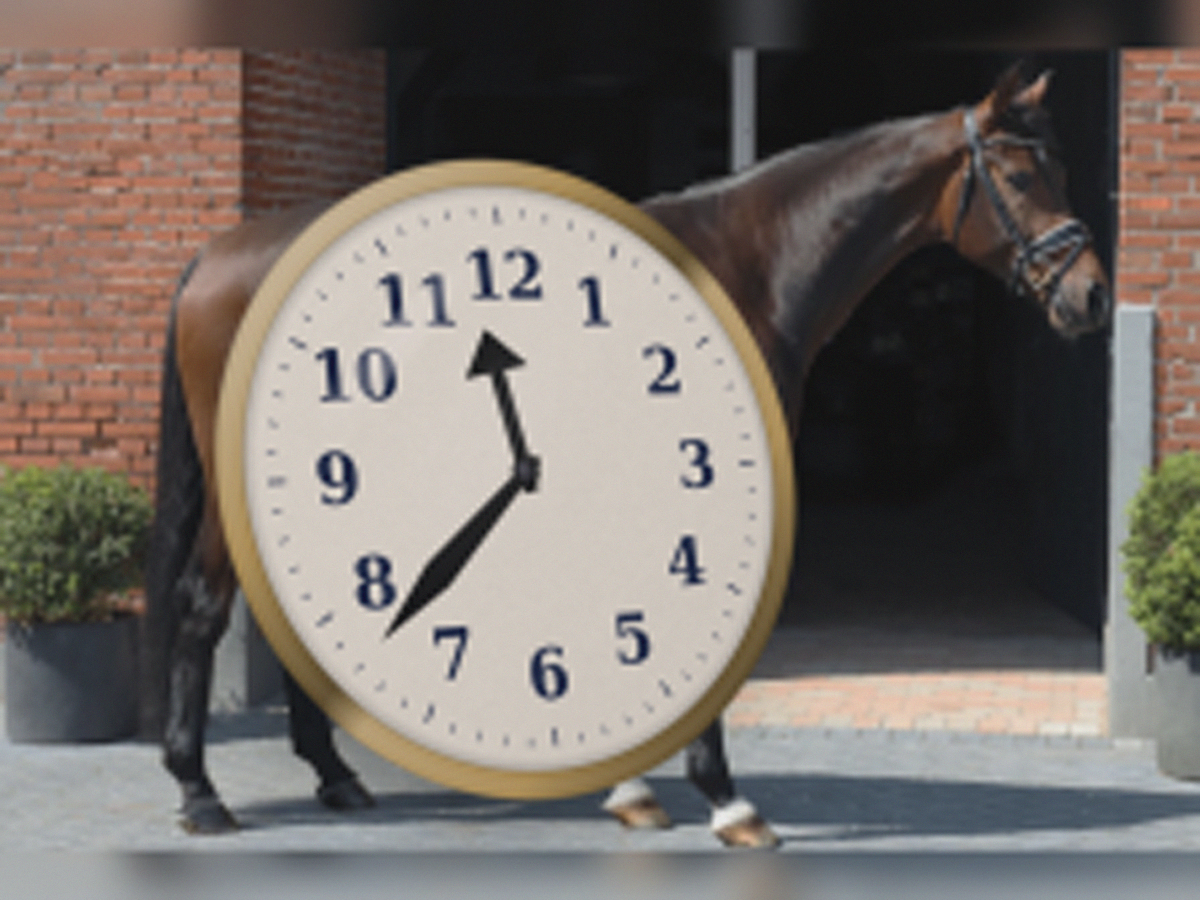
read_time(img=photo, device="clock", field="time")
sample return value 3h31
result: 11h38
